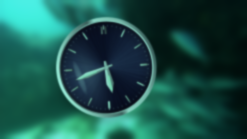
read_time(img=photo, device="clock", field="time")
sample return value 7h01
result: 5h42
